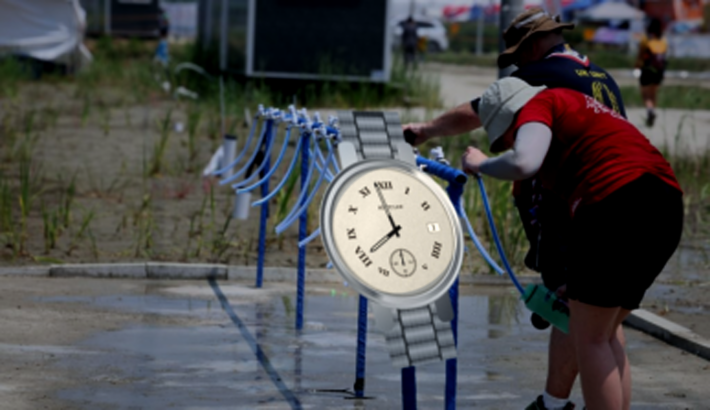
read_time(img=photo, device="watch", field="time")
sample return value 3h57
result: 7h58
